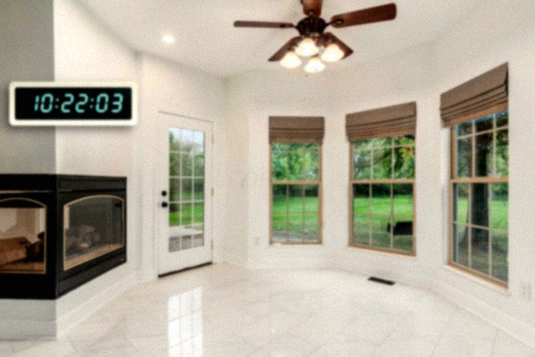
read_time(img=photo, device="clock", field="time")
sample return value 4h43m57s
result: 10h22m03s
